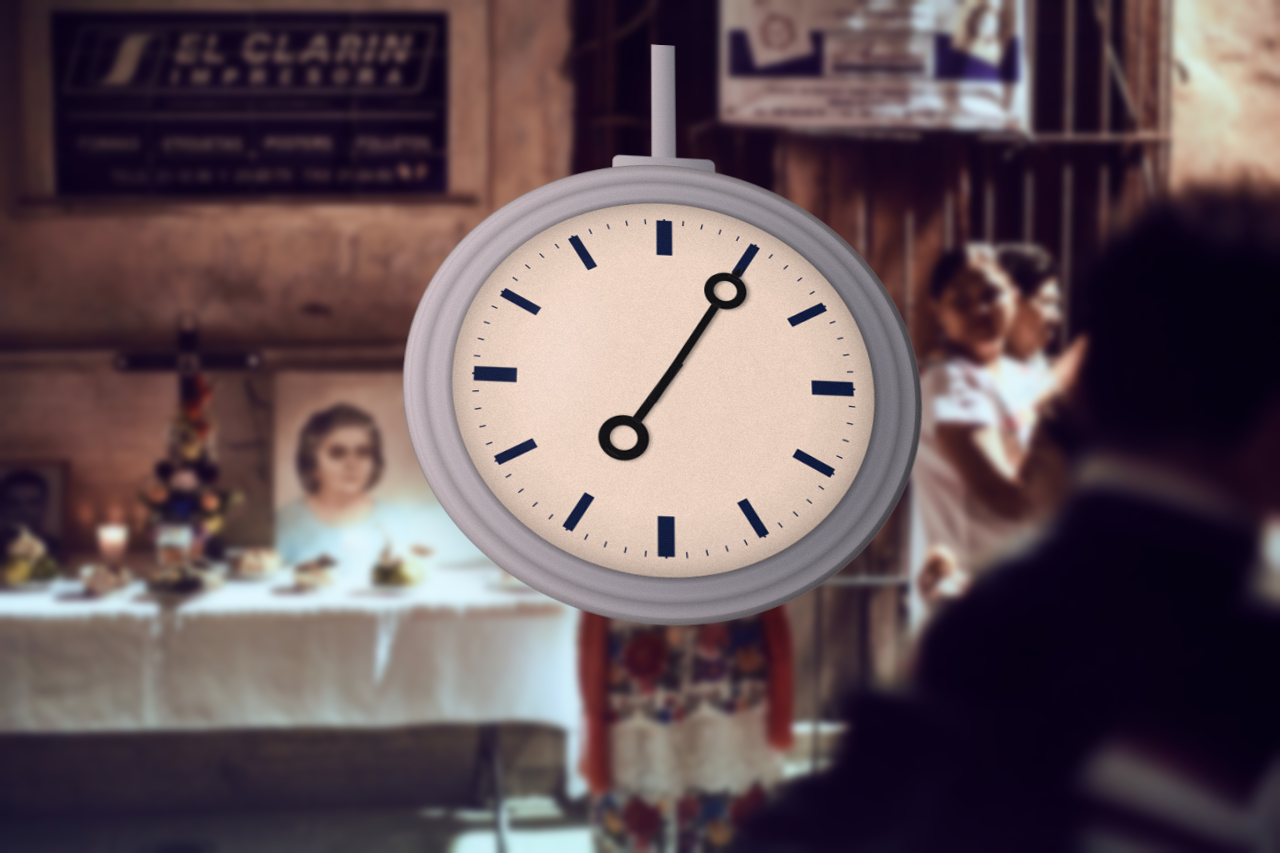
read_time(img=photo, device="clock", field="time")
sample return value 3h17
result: 7h05
